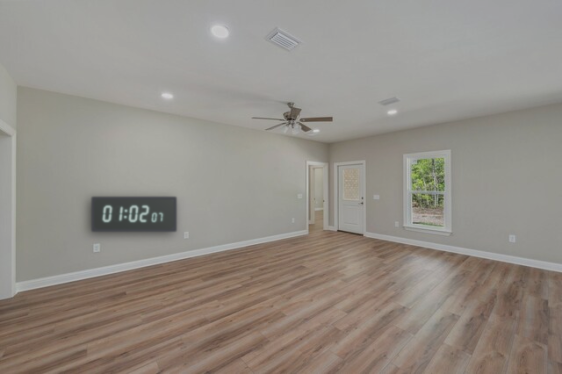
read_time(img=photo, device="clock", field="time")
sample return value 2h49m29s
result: 1h02m07s
